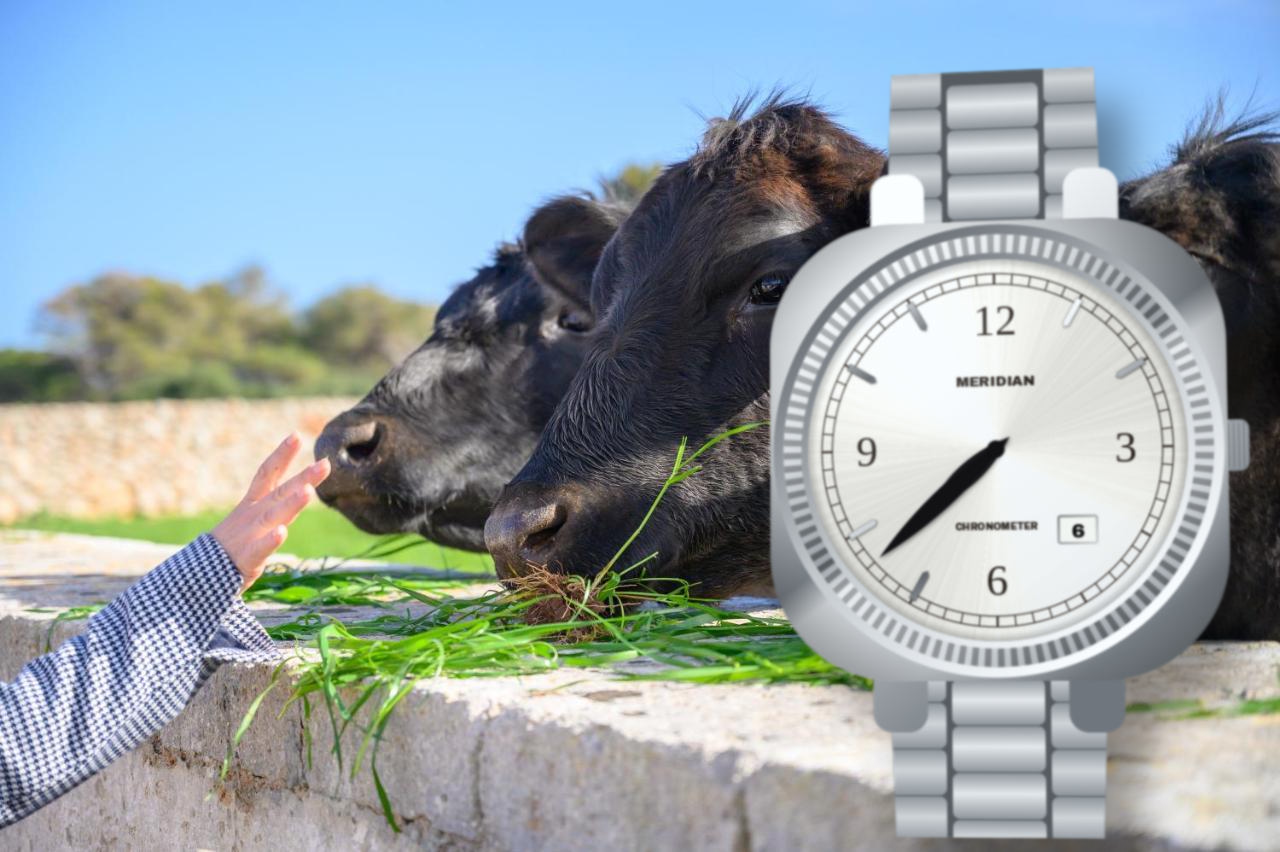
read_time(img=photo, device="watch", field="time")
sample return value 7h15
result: 7h38
